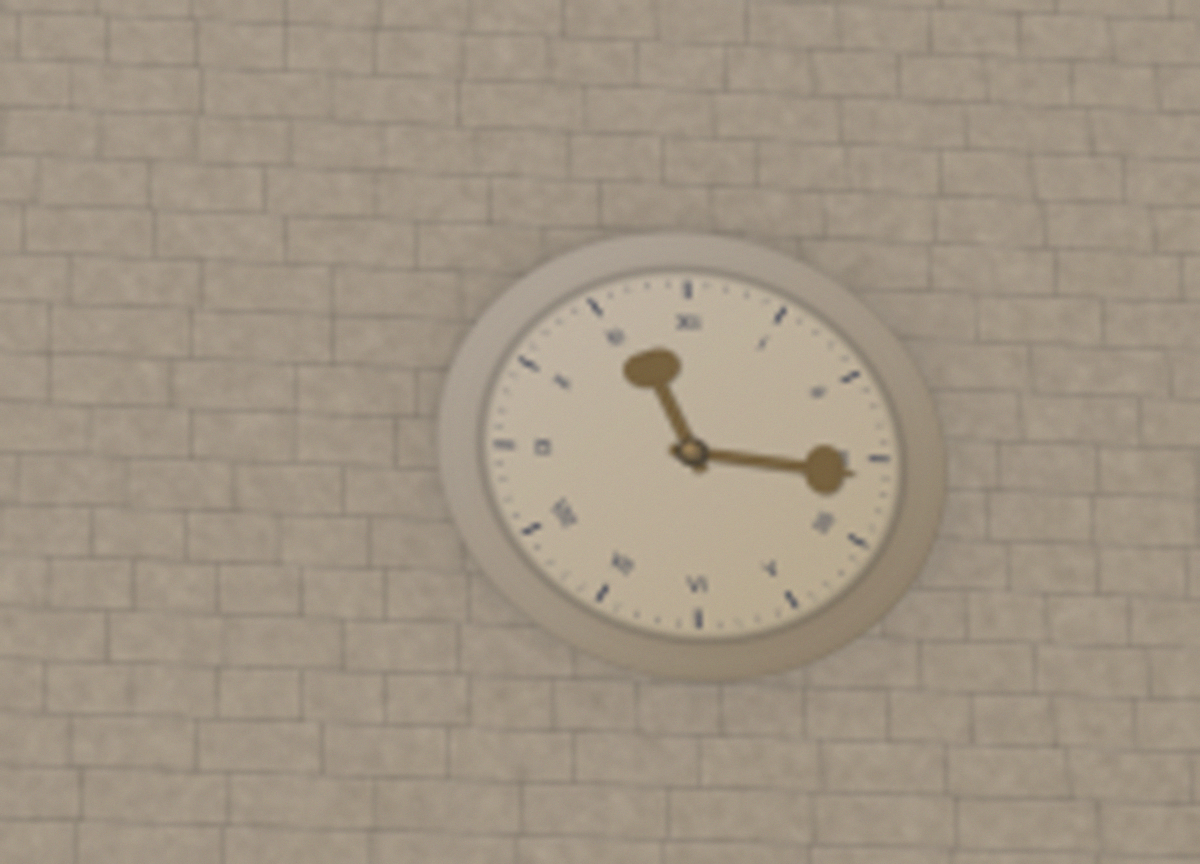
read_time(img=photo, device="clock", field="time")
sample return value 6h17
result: 11h16
